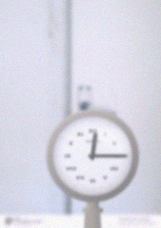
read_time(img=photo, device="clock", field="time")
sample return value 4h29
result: 12h15
